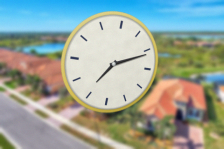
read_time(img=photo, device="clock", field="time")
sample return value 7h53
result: 7h11
